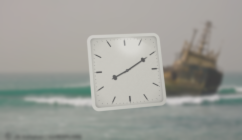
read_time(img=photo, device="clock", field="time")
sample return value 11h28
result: 8h10
